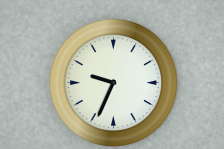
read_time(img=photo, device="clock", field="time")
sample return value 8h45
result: 9h34
